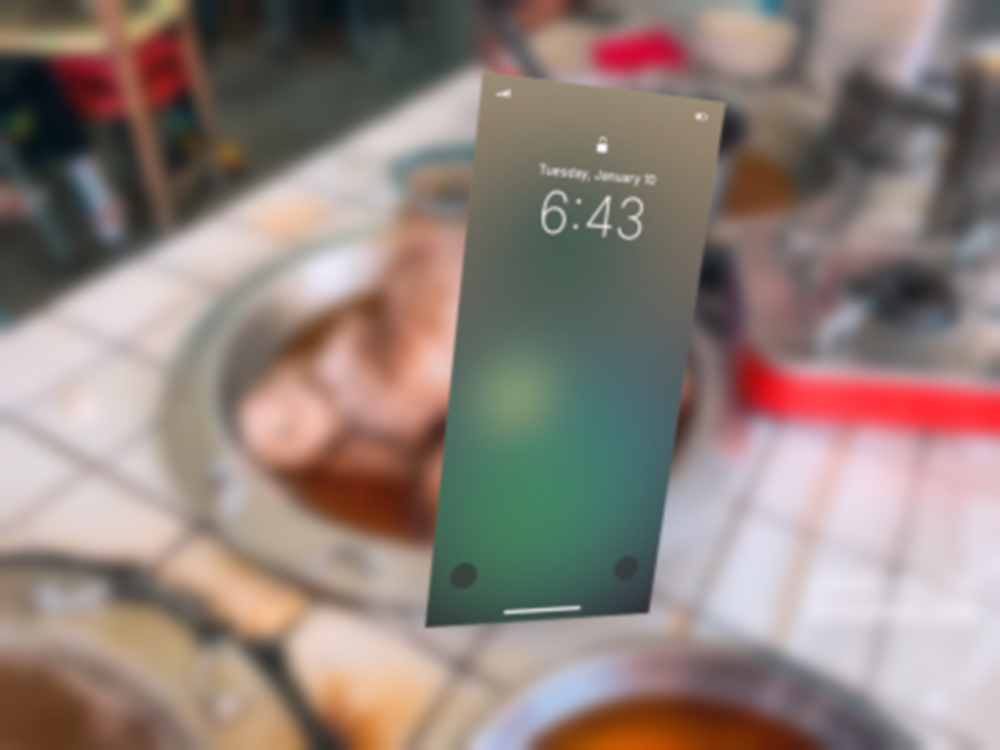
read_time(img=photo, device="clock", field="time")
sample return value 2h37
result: 6h43
